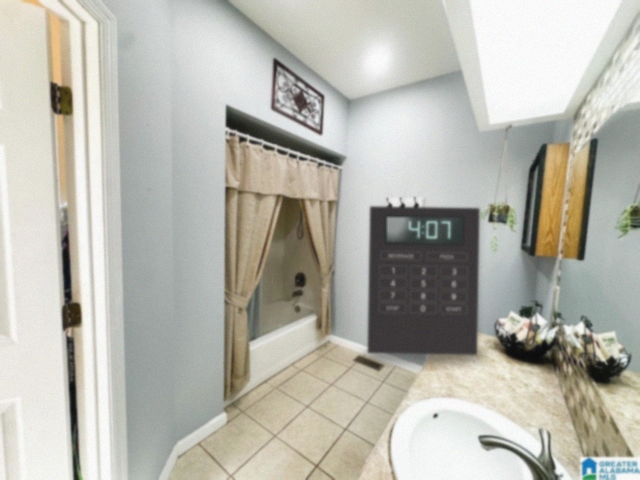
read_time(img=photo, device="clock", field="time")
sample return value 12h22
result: 4h07
